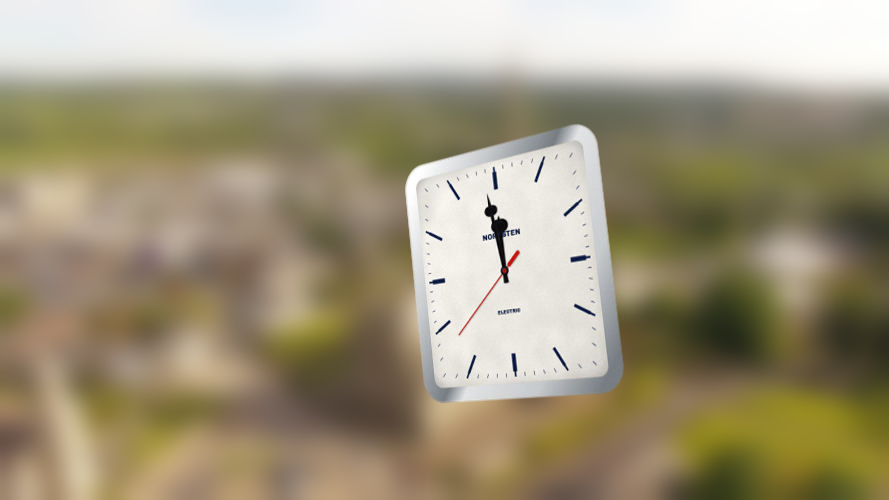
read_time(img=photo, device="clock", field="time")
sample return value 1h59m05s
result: 11h58m38s
